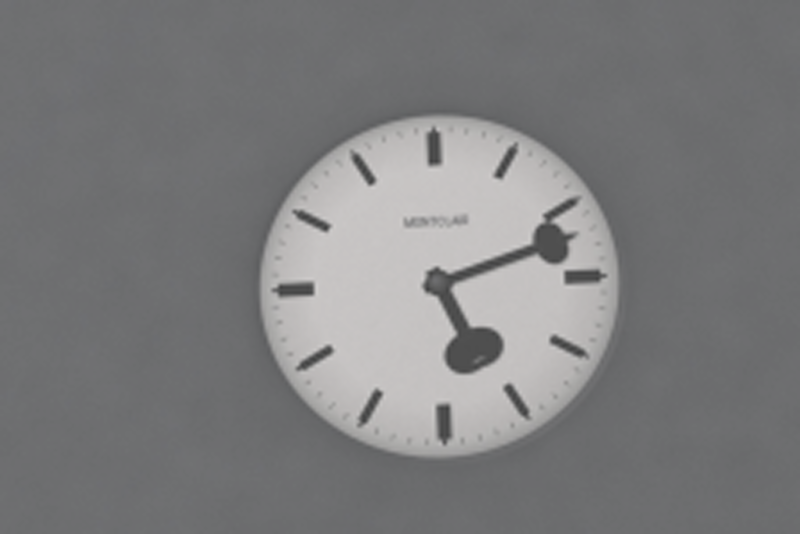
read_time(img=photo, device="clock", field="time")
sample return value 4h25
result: 5h12
